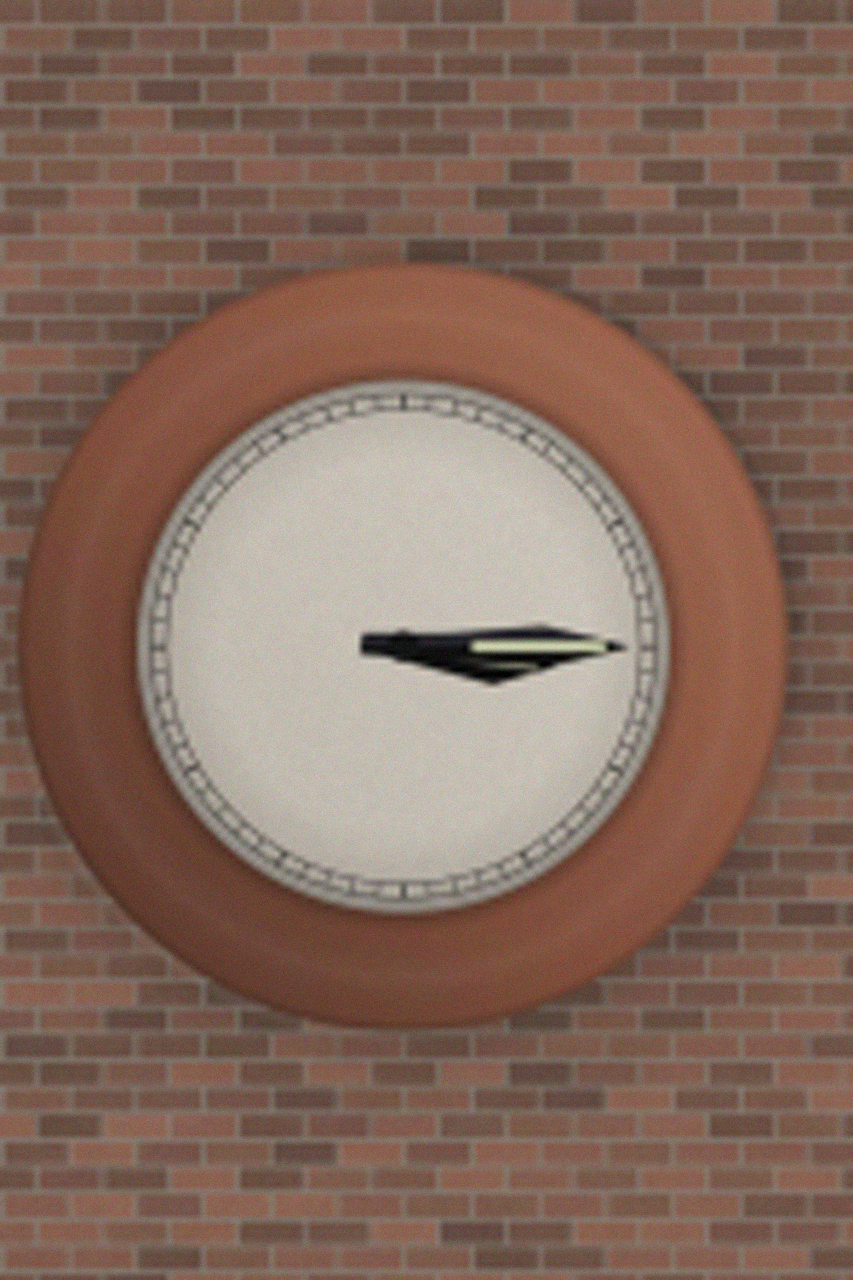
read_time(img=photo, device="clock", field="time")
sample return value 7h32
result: 3h15
